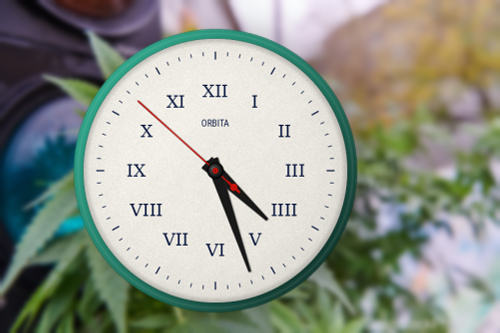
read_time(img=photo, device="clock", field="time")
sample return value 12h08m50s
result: 4h26m52s
